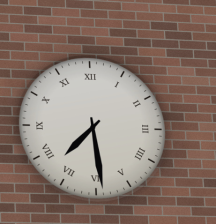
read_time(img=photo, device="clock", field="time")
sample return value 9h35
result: 7h29
